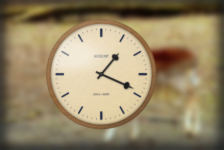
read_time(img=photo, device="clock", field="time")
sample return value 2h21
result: 1h19
